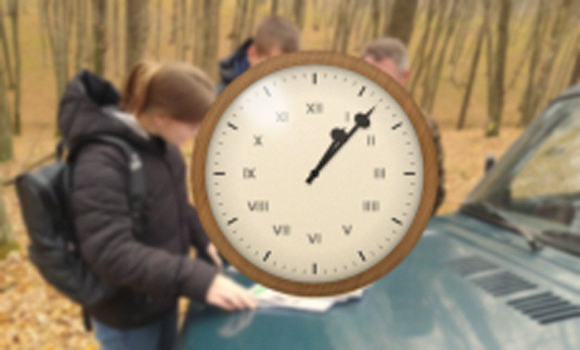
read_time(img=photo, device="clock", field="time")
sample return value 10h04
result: 1h07
